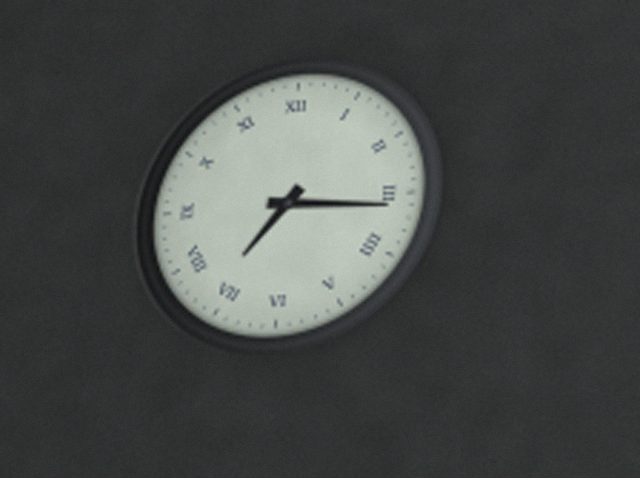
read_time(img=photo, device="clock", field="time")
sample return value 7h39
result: 7h16
